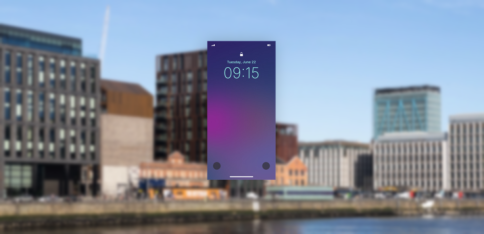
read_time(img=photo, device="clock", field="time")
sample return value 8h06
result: 9h15
